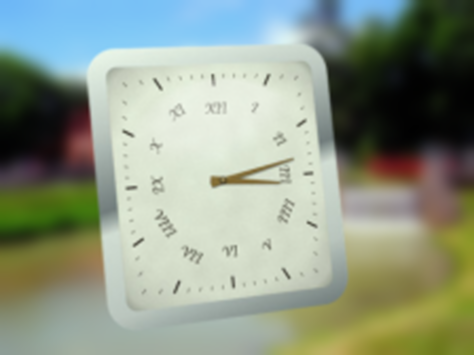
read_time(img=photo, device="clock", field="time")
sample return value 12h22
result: 3h13
